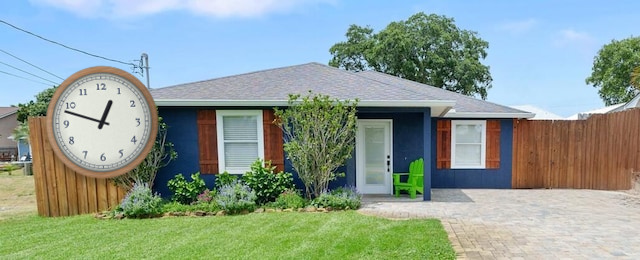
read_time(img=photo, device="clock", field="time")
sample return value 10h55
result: 12h48
